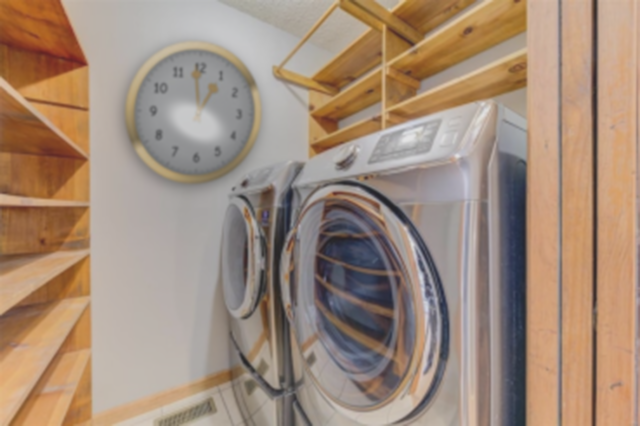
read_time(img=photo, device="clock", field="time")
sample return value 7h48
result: 12h59
